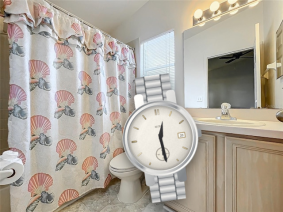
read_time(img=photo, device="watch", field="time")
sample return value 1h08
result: 12h29
